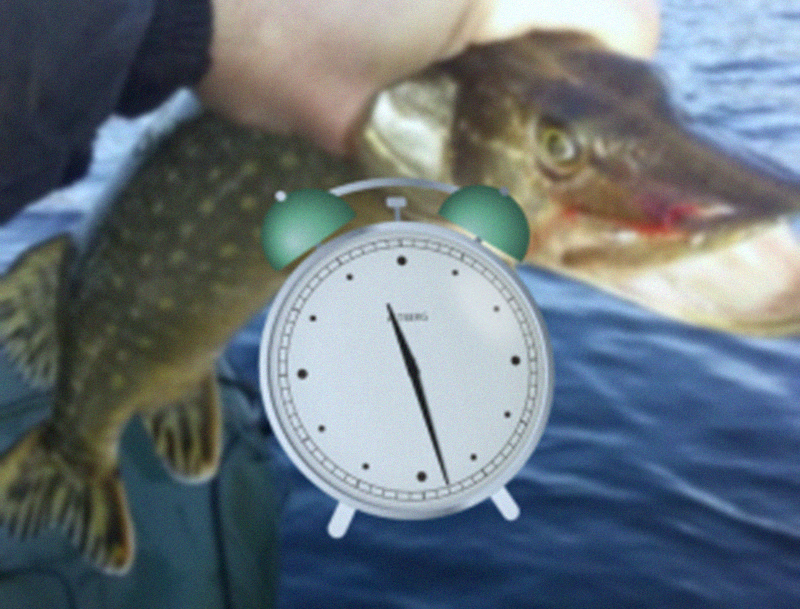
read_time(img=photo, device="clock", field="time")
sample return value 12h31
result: 11h28
